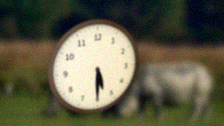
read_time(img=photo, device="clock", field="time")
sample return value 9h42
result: 5h30
